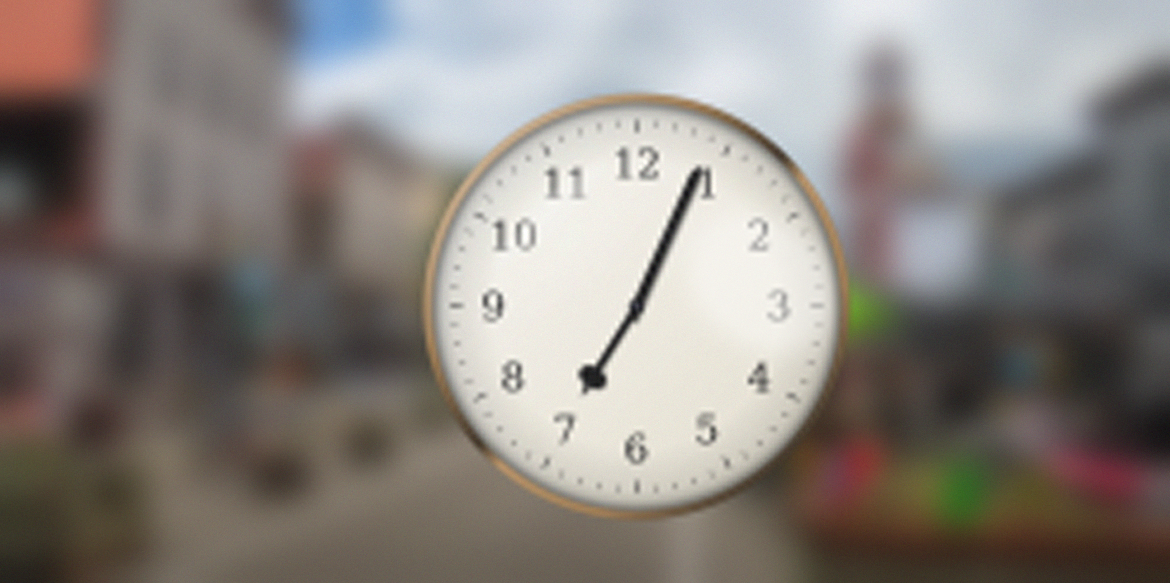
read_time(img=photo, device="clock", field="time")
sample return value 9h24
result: 7h04
